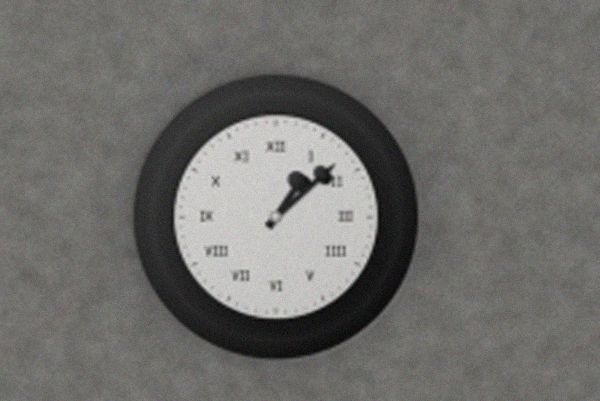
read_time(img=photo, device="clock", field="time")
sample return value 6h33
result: 1h08
